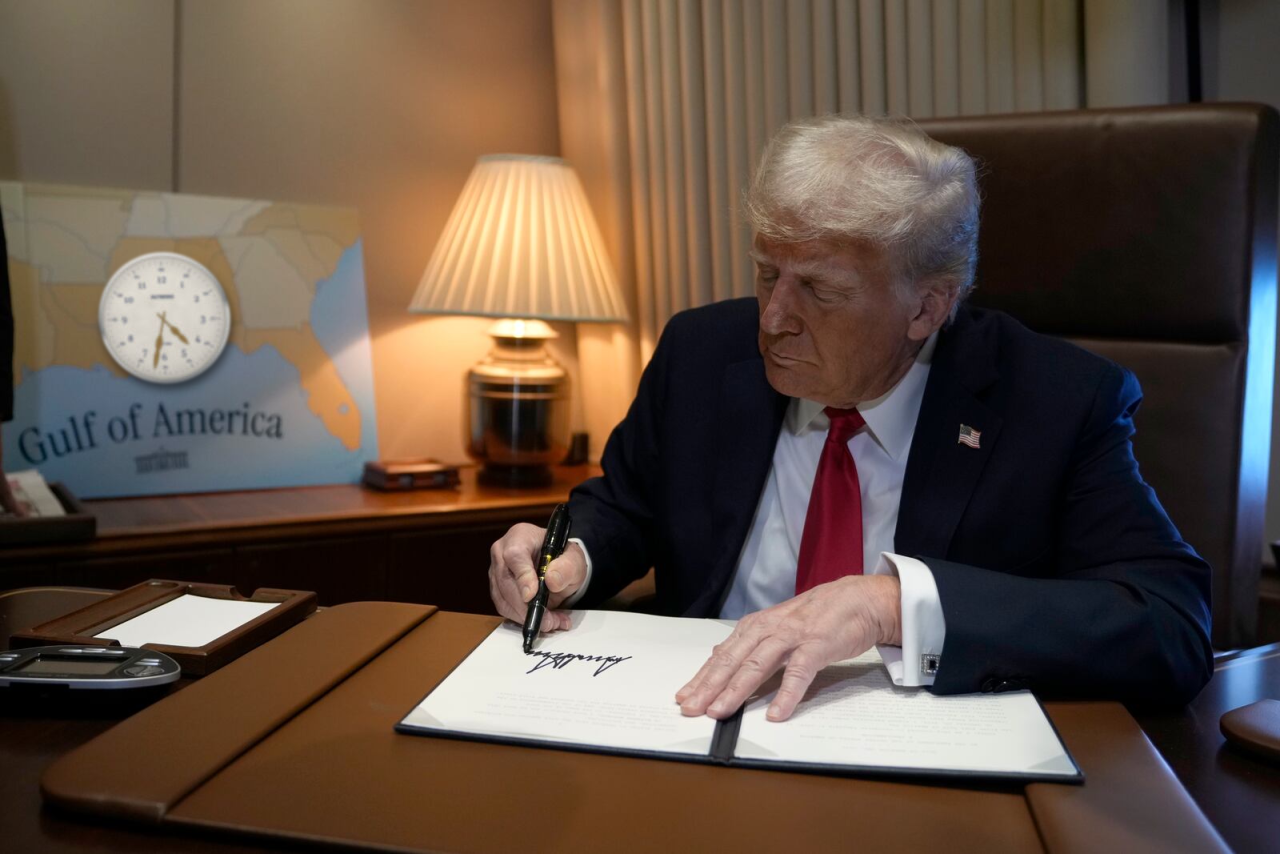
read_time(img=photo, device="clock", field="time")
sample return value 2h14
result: 4h32
